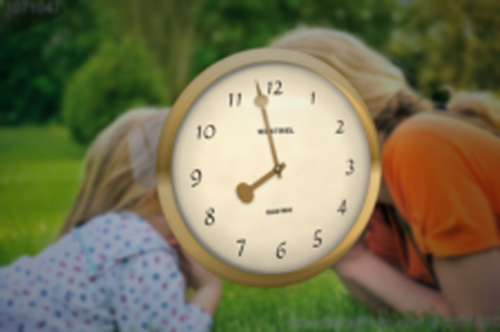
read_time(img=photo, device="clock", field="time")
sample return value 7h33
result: 7h58
